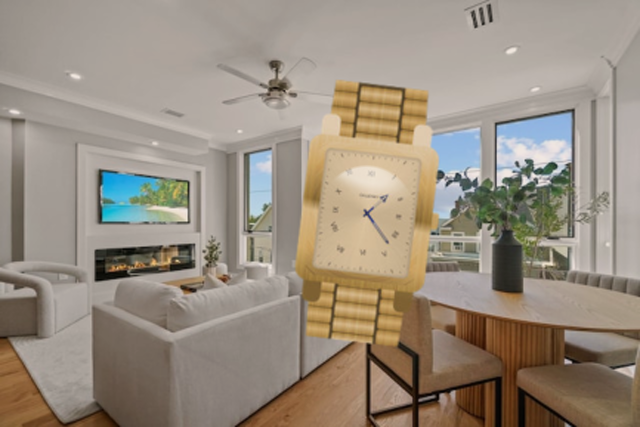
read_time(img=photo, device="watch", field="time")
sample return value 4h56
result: 1h23
